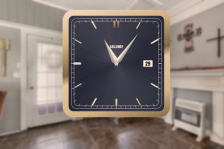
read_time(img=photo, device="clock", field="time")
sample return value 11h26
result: 11h06
